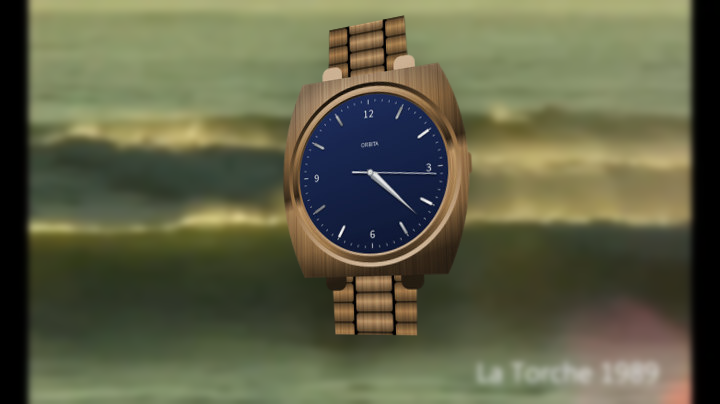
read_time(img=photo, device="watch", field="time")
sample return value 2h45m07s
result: 4h22m16s
